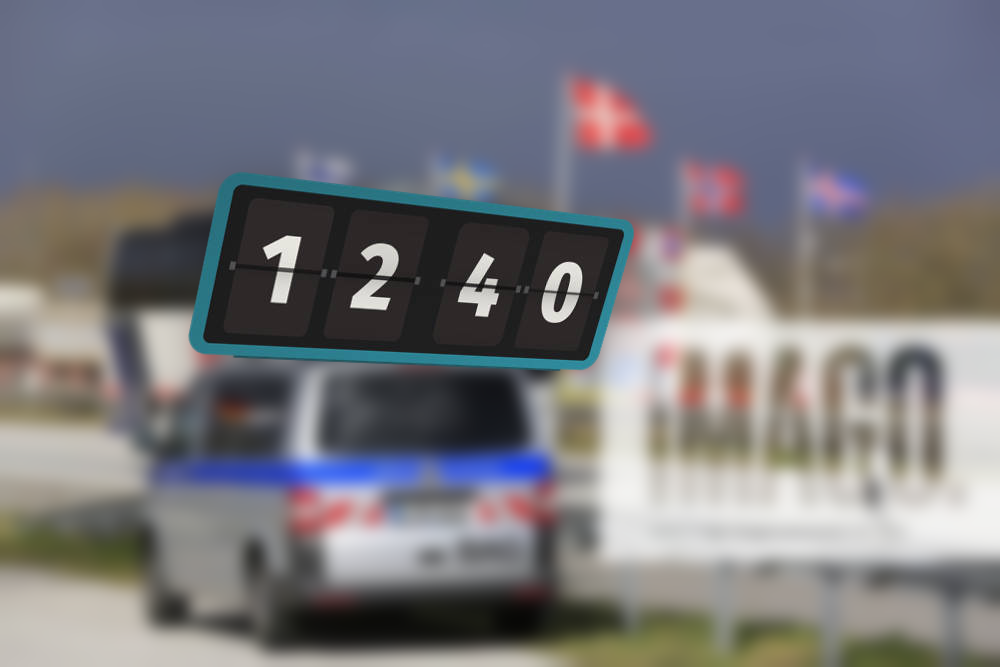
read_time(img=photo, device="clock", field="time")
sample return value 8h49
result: 12h40
